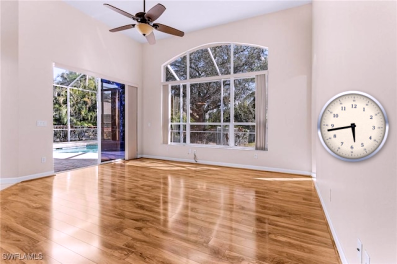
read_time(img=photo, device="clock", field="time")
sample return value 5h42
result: 5h43
